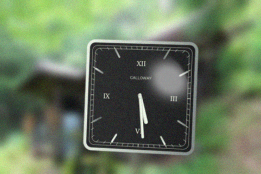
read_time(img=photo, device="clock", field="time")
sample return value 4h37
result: 5h29
